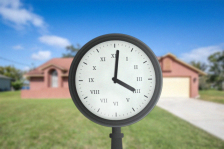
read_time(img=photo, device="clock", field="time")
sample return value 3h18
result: 4h01
